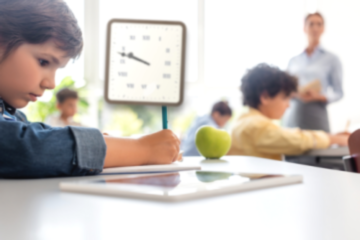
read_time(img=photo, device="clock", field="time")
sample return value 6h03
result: 9h48
